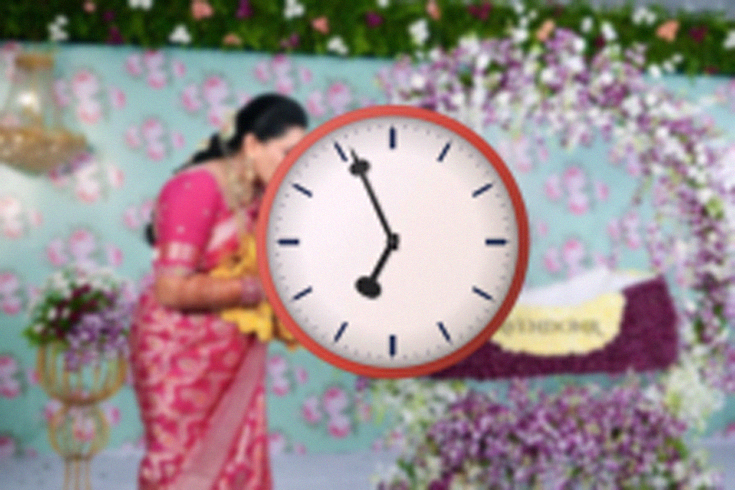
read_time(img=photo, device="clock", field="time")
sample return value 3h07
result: 6h56
